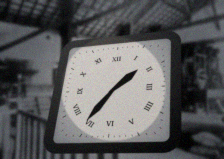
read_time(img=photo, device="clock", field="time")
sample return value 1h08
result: 1h36
